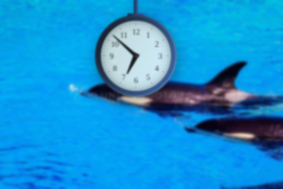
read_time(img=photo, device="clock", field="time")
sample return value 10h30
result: 6h52
